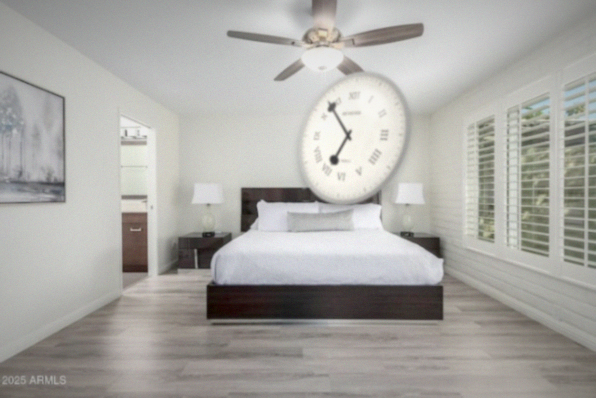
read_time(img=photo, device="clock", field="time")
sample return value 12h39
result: 6h53
